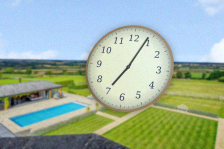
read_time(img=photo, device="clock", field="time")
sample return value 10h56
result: 7h04
